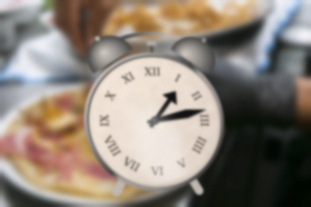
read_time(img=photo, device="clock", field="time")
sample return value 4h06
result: 1h13
